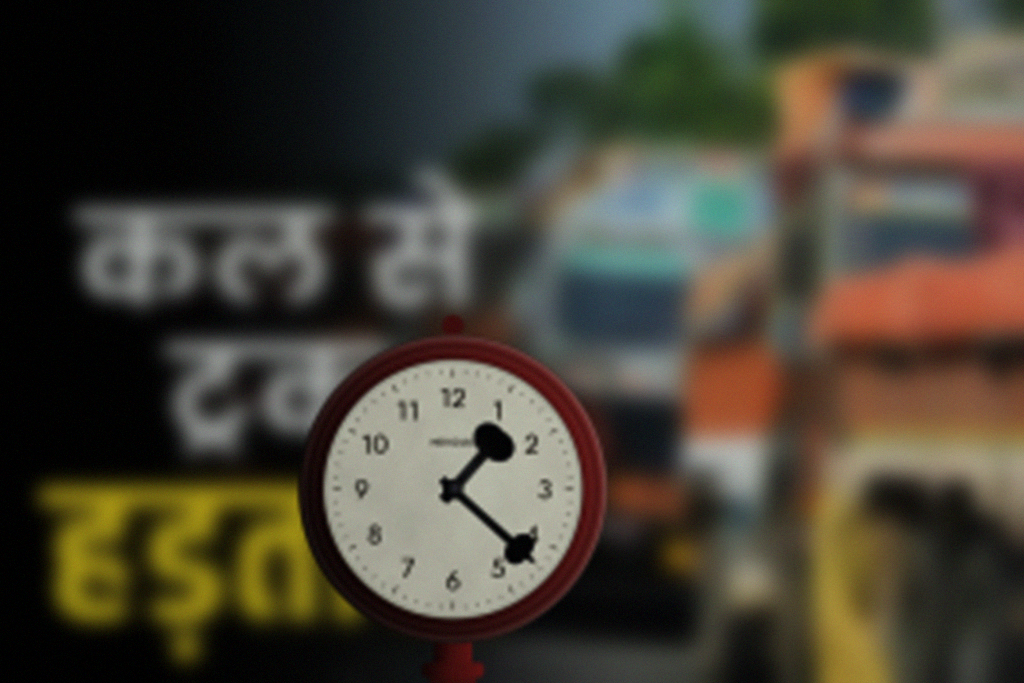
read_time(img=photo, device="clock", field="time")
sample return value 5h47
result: 1h22
